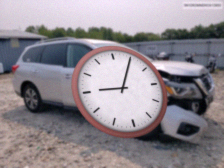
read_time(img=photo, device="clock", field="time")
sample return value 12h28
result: 9h05
